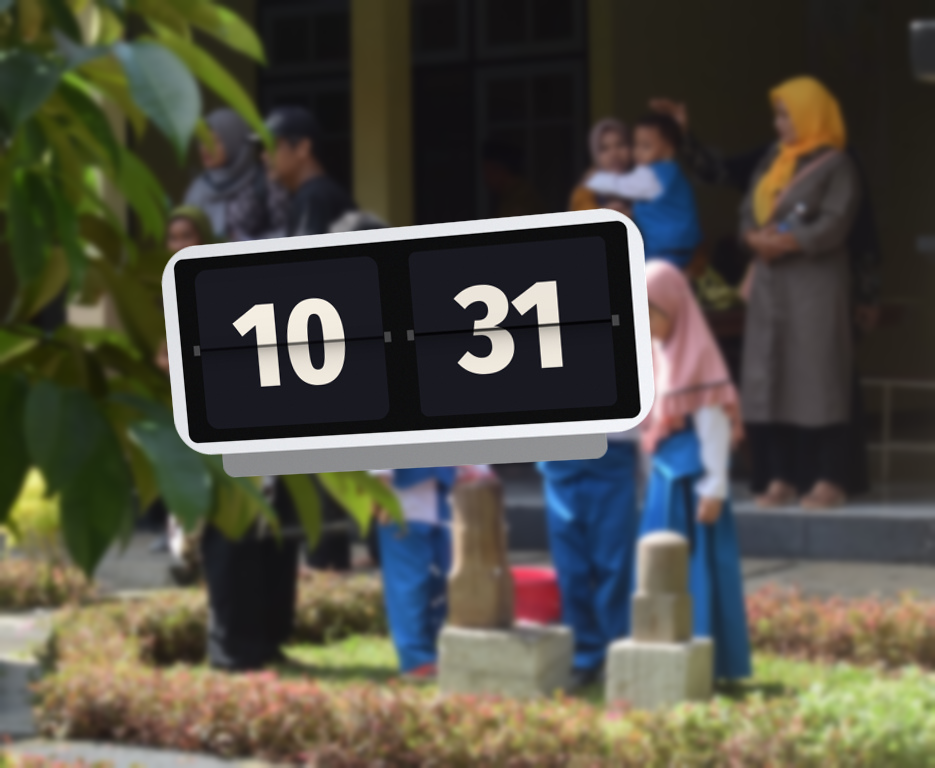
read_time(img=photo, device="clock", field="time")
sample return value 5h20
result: 10h31
